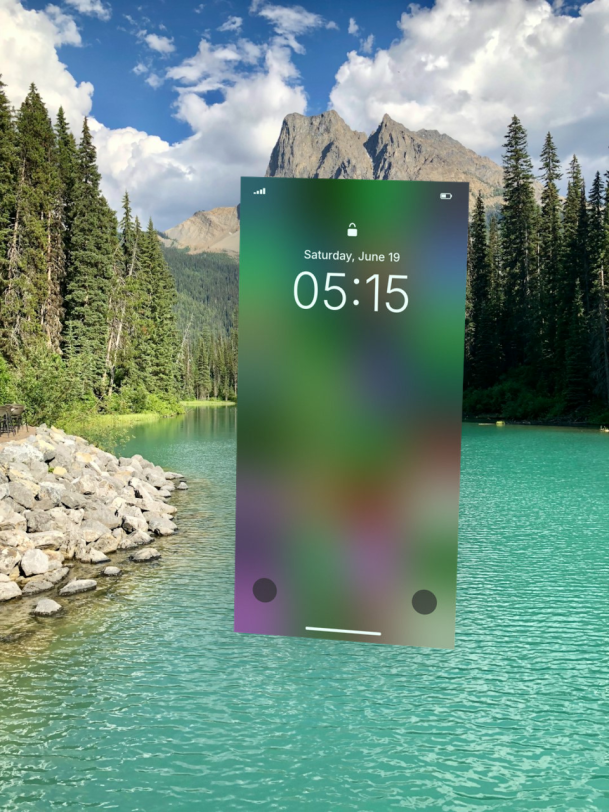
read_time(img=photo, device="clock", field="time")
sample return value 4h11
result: 5h15
